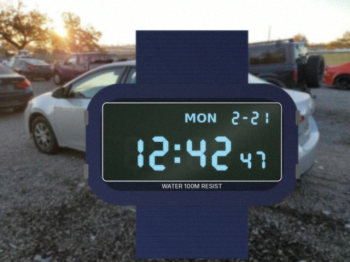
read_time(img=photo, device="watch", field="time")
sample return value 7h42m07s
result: 12h42m47s
